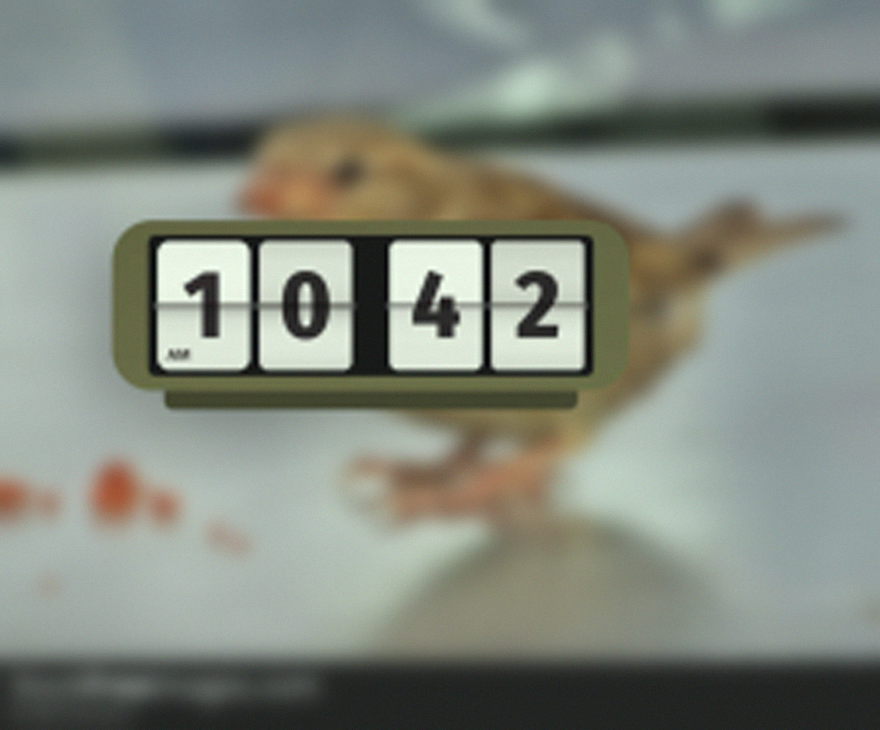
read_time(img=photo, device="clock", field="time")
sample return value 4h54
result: 10h42
